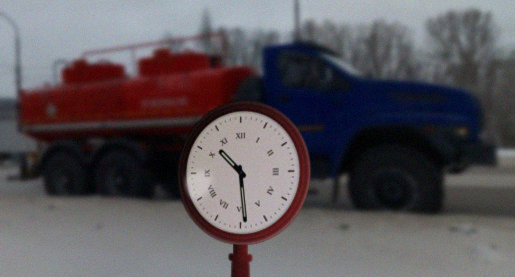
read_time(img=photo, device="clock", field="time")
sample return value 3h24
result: 10h29
